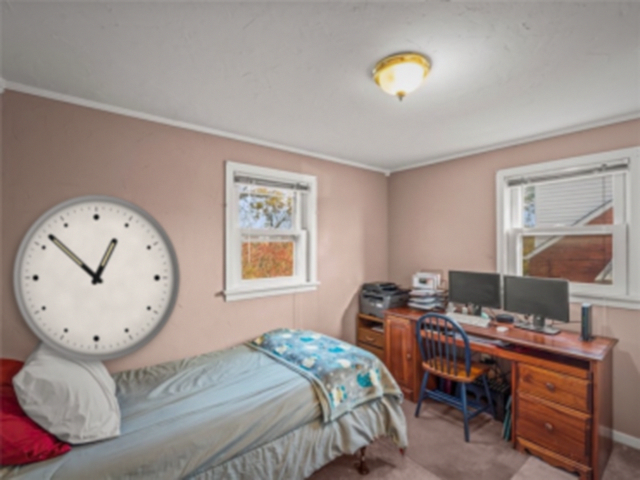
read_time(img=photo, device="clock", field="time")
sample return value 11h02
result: 12h52
